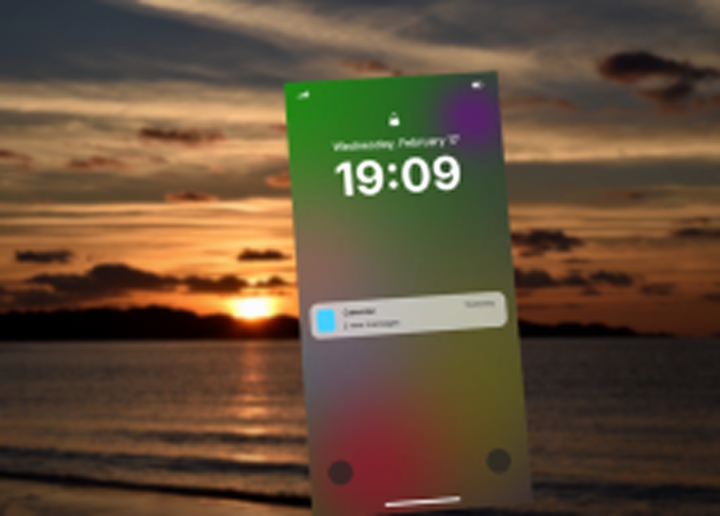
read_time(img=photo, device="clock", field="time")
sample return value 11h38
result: 19h09
